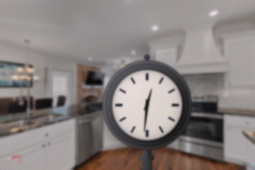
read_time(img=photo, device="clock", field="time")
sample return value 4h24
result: 12h31
